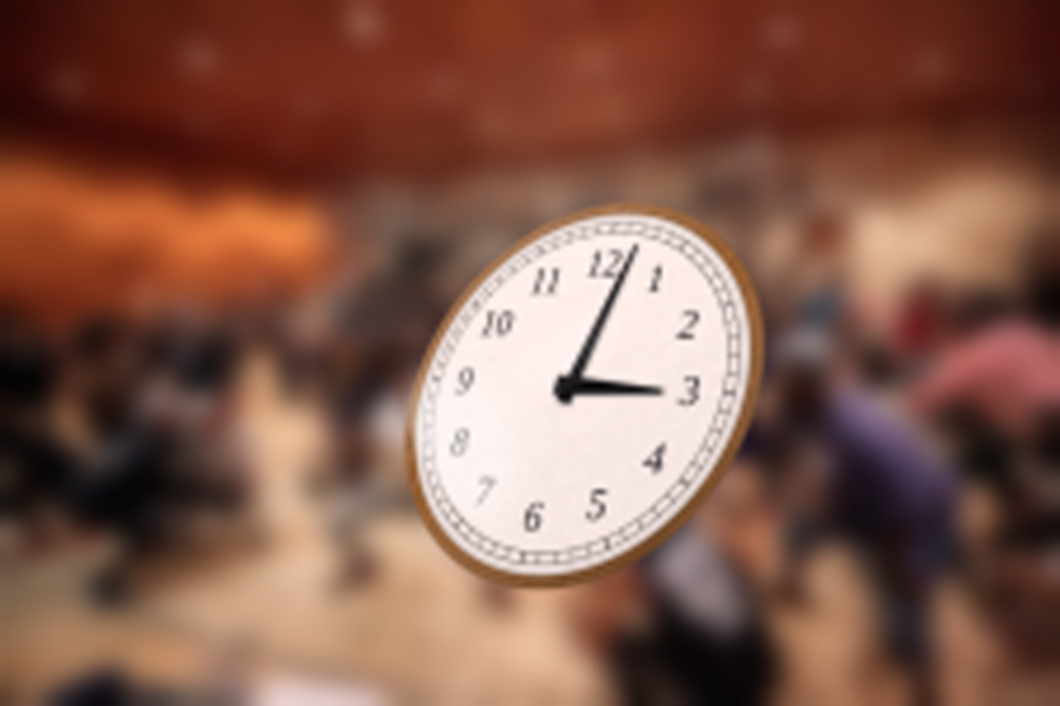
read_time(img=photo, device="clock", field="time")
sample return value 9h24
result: 3h02
